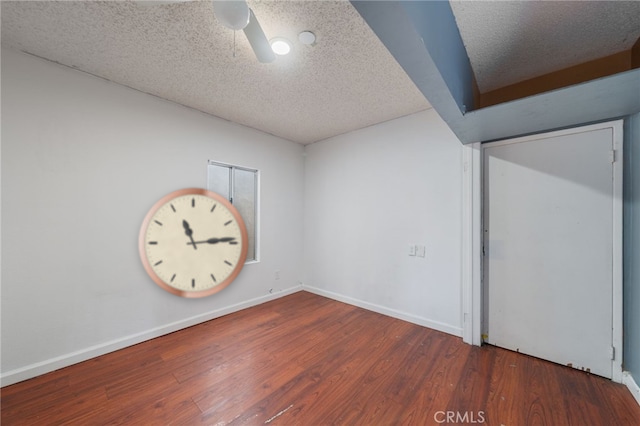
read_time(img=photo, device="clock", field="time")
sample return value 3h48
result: 11h14
